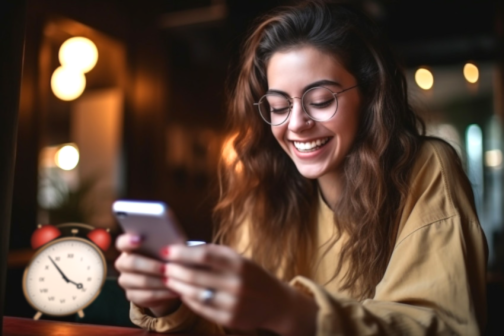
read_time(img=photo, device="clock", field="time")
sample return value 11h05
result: 3h53
